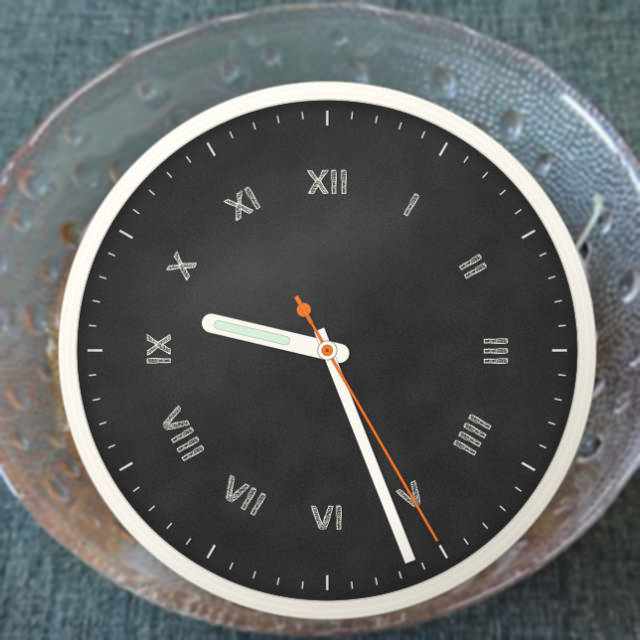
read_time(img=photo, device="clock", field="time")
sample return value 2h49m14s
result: 9h26m25s
